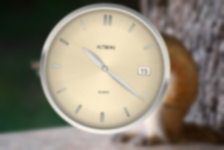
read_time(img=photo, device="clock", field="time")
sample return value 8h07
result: 10h21
